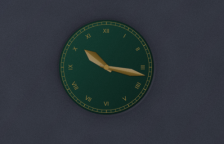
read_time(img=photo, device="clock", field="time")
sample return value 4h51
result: 10h17
